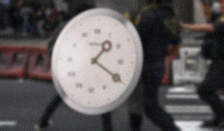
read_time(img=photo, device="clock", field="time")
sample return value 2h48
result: 1h20
